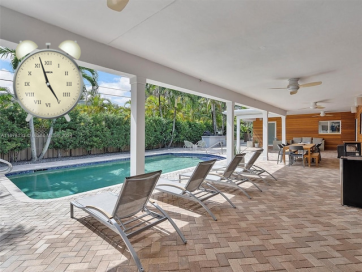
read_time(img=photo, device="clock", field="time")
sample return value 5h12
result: 4h57
